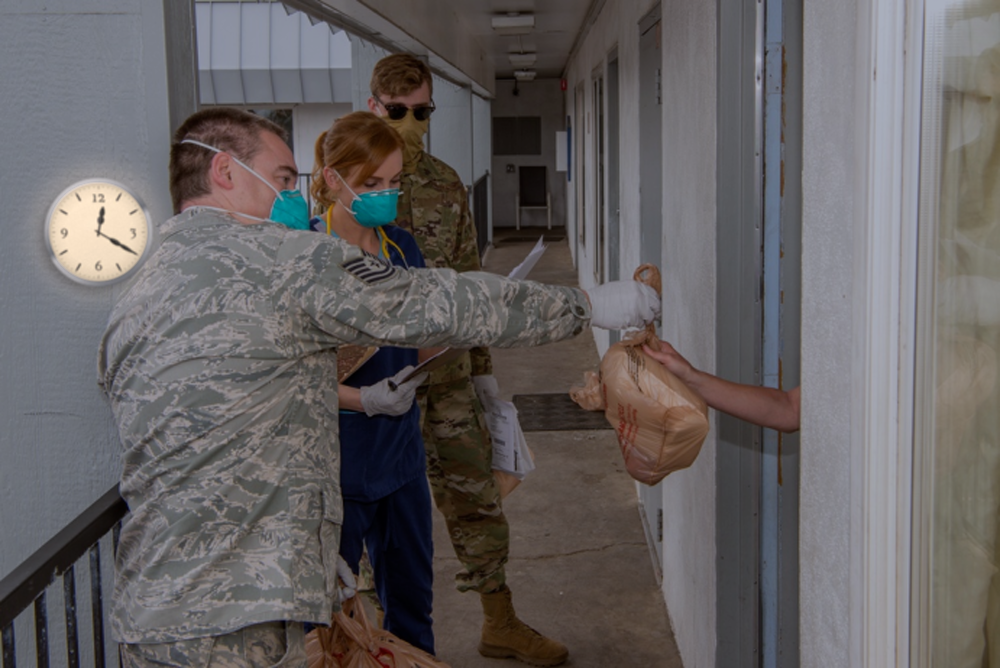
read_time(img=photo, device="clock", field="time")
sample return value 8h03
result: 12h20
